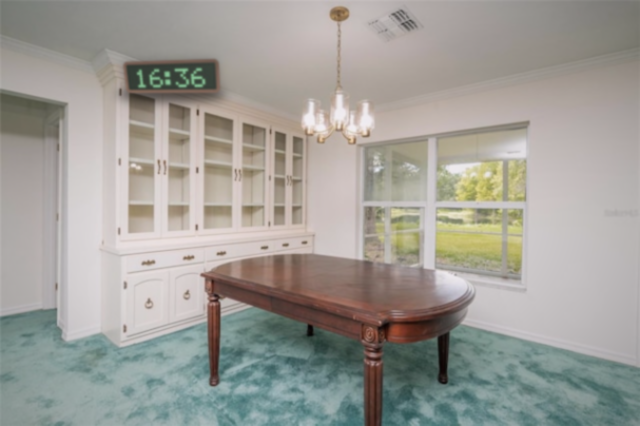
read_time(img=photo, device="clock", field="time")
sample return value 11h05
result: 16h36
